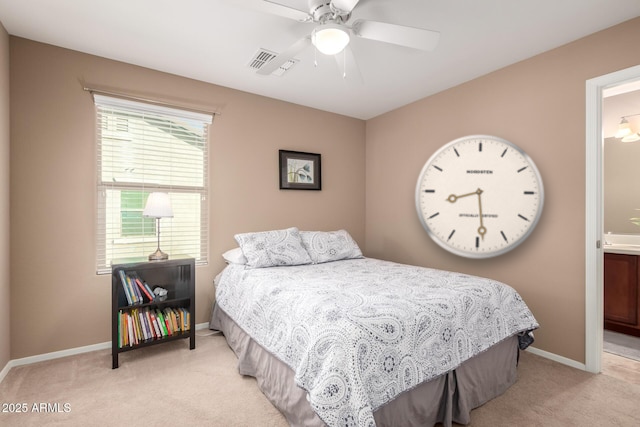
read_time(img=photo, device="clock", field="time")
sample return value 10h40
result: 8h29
